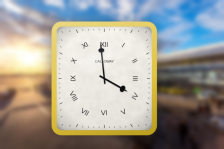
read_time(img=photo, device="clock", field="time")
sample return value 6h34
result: 3h59
